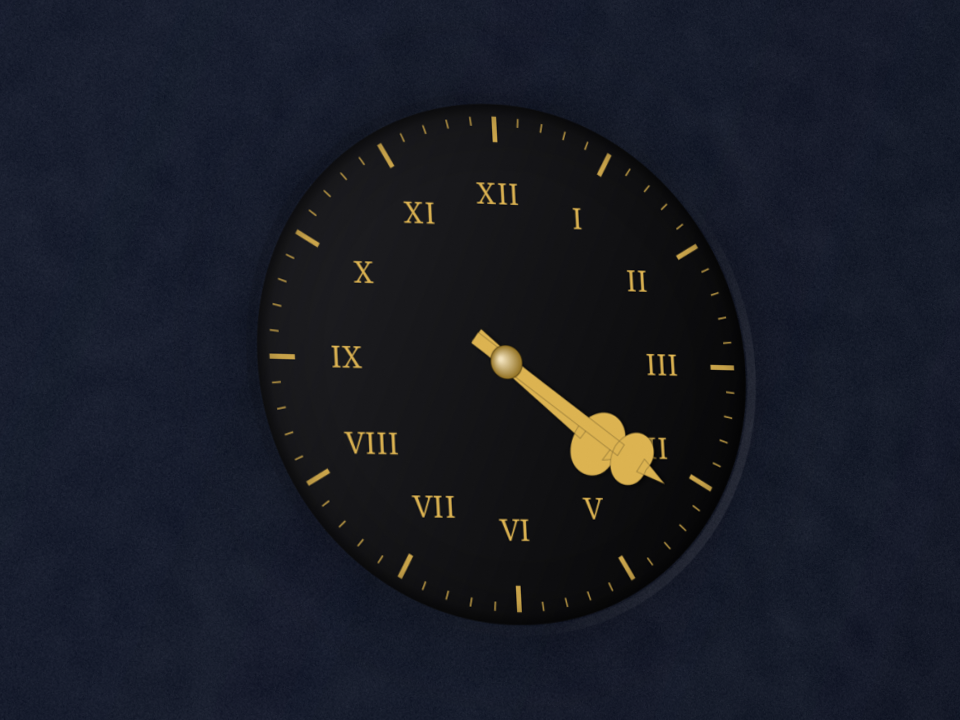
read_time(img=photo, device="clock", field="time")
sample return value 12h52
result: 4h21
